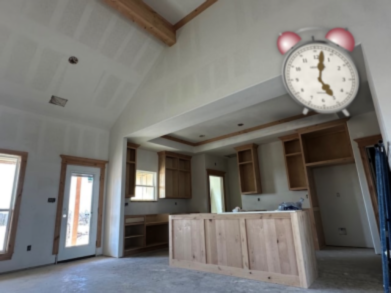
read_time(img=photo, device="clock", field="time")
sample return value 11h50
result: 5h02
